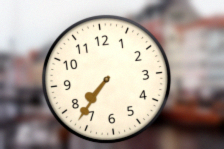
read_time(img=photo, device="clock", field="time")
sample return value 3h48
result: 7h37
